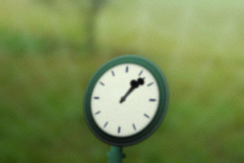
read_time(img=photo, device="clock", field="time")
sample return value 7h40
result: 1h07
